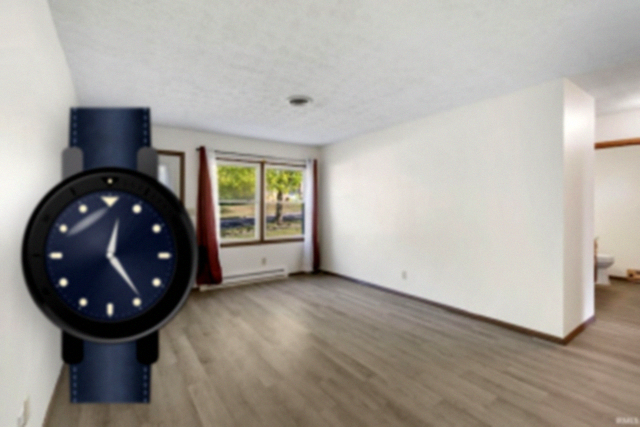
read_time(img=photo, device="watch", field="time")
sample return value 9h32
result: 12h24
